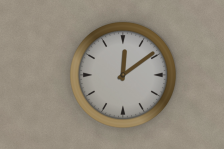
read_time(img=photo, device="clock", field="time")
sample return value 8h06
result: 12h09
